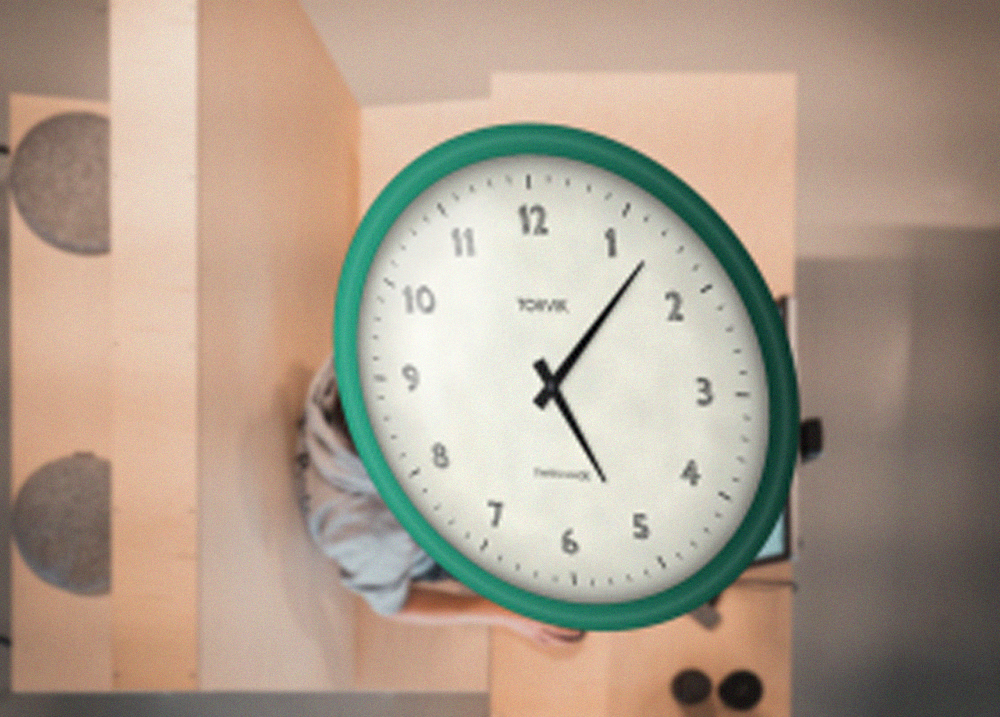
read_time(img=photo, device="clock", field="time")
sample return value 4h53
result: 5h07
